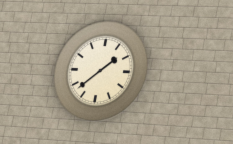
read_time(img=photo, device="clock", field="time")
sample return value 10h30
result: 1h38
